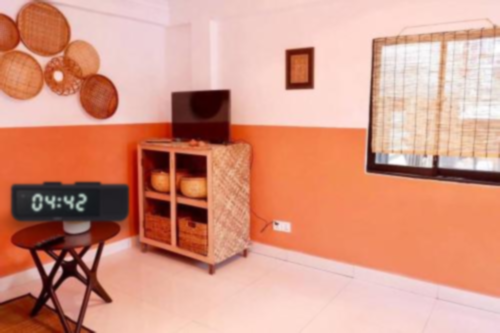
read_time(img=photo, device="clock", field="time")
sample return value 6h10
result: 4h42
